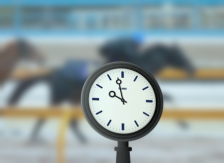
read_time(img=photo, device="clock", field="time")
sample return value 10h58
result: 9h58
